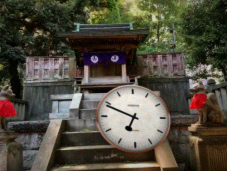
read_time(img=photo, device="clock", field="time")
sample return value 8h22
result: 6h49
